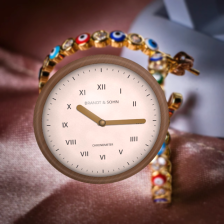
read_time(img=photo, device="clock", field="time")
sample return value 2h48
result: 10h15
